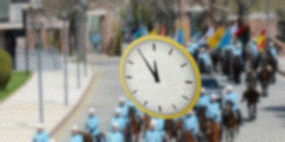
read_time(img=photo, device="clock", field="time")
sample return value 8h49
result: 11h55
